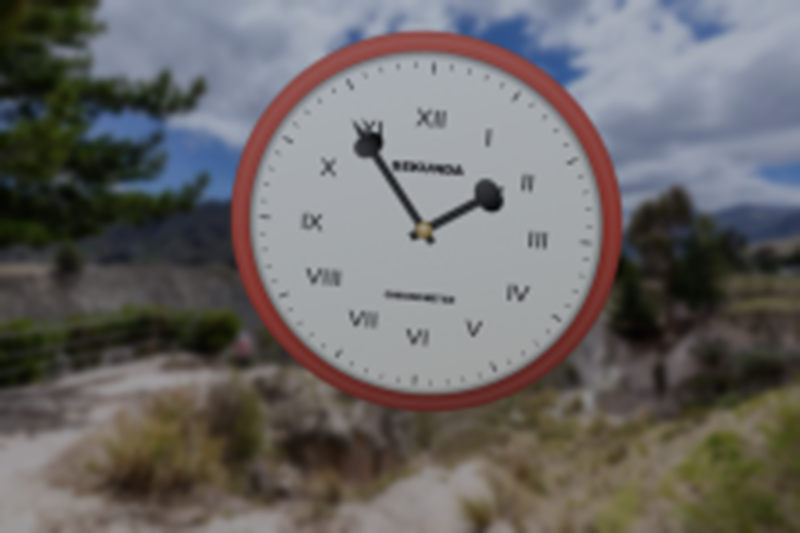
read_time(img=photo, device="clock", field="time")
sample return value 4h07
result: 1h54
